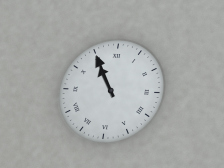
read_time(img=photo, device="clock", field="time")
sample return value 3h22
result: 10h55
